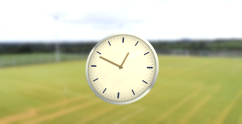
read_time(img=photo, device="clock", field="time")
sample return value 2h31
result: 12h49
